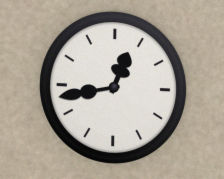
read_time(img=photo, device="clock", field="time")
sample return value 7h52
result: 12h43
